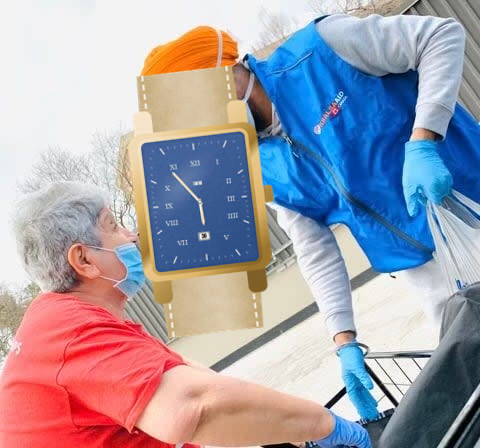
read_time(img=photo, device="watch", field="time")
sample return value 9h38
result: 5h54
